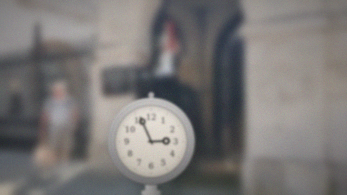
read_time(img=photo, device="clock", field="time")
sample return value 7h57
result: 2h56
